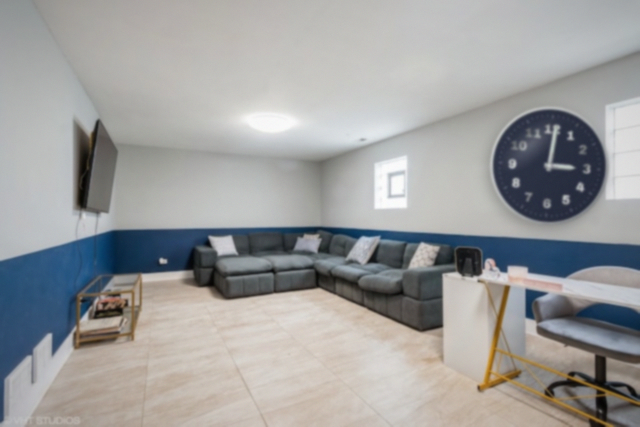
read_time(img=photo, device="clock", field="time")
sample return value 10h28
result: 3h01
